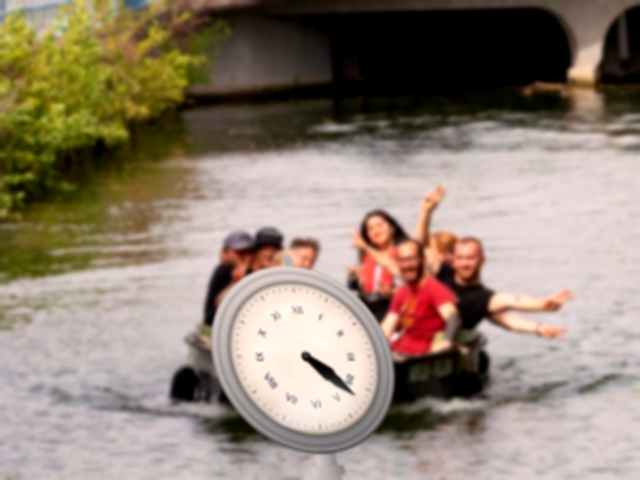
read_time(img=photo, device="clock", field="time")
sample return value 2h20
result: 4h22
